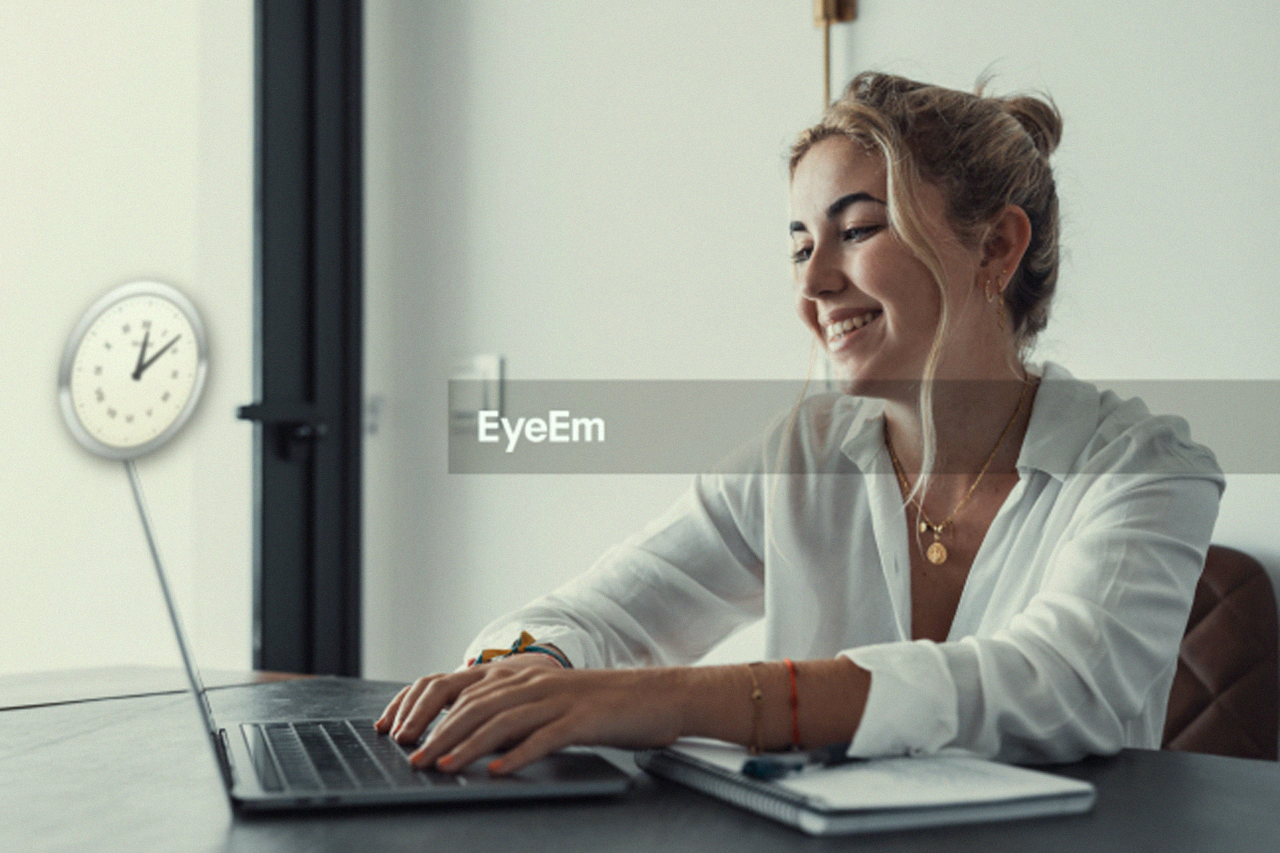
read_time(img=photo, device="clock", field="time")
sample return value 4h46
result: 12h08
